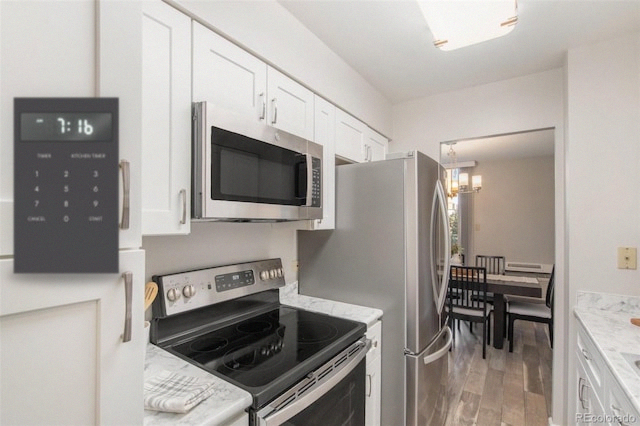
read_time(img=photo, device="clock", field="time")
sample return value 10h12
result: 7h16
